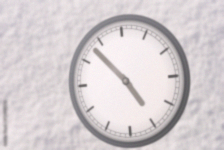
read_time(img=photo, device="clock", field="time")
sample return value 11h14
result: 4h53
